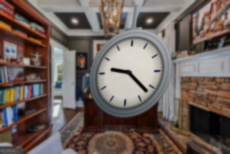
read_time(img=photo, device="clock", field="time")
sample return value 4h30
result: 9h22
